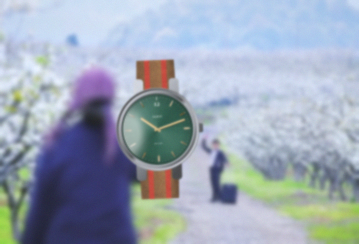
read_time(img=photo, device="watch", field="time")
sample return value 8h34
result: 10h12
